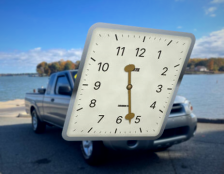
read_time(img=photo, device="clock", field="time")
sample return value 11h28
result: 11h27
